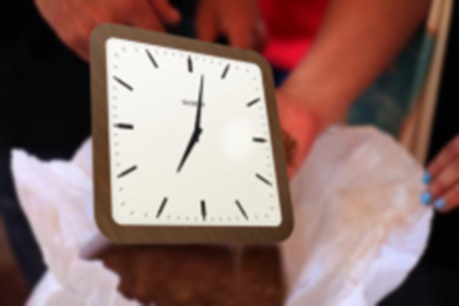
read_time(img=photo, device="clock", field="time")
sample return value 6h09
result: 7h02
